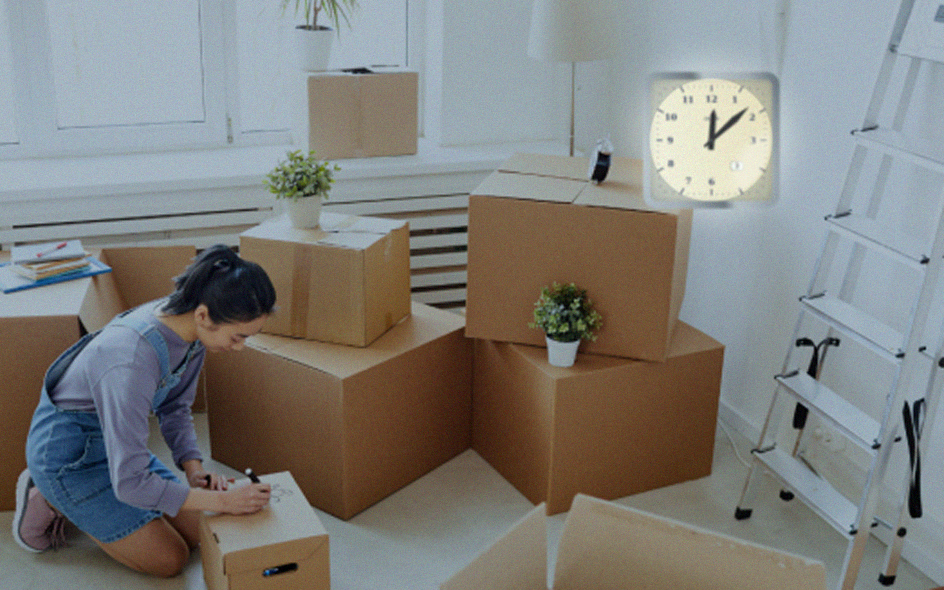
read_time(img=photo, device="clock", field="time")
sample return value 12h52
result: 12h08
